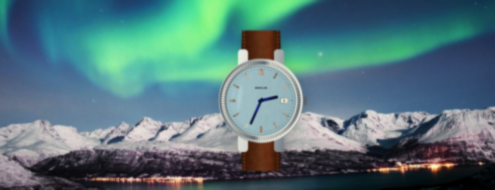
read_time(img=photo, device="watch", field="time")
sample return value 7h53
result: 2h34
